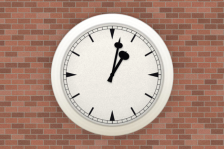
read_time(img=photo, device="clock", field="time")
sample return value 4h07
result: 1h02
